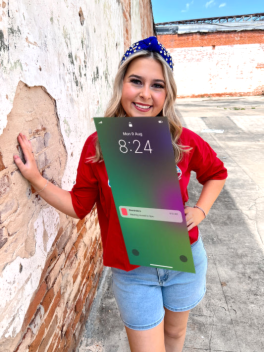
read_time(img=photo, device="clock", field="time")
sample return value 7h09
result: 8h24
